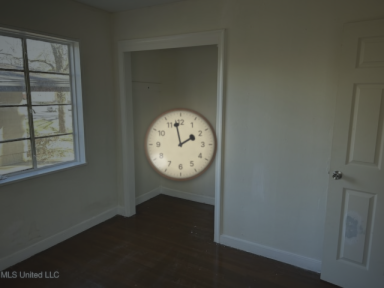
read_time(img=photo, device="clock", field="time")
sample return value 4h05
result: 1h58
